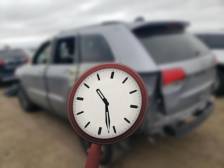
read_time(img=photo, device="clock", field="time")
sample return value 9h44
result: 10h27
